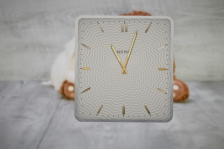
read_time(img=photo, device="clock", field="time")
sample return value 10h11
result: 11h03
